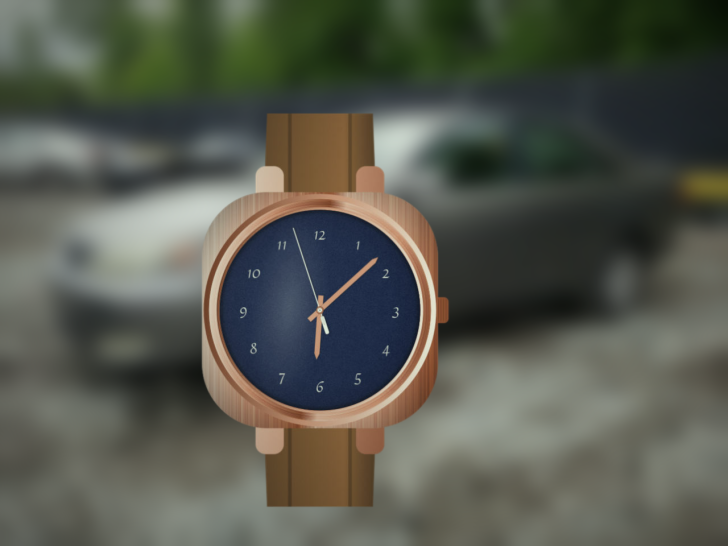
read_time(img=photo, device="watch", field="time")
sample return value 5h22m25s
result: 6h07m57s
